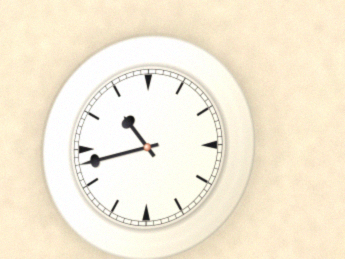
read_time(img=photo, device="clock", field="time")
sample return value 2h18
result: 10h43
